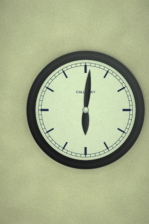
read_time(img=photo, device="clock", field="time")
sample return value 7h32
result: 6h01
